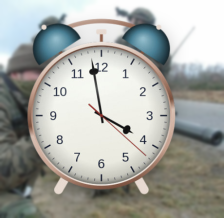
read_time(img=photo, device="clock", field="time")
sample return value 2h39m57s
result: 3h58m22s
